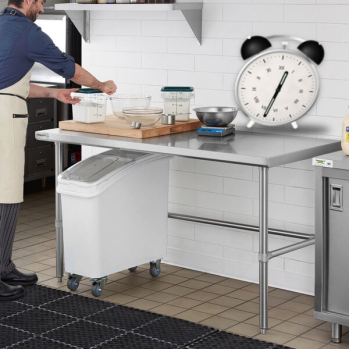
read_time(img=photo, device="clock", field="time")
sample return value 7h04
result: 12h33
